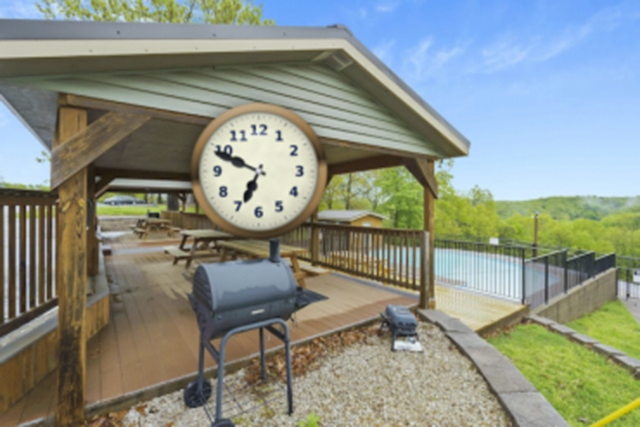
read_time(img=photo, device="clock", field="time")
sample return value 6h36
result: 6h49
